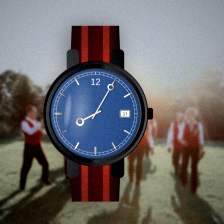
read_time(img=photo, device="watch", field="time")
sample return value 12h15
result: 8h05
